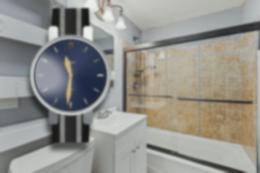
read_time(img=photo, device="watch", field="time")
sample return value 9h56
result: 11h31
